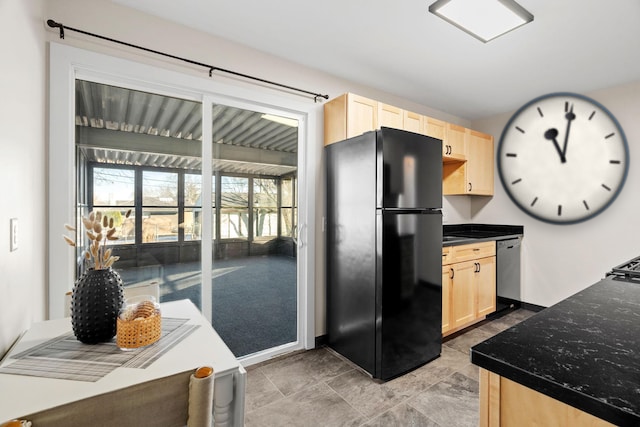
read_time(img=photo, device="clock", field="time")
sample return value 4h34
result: 11h01
